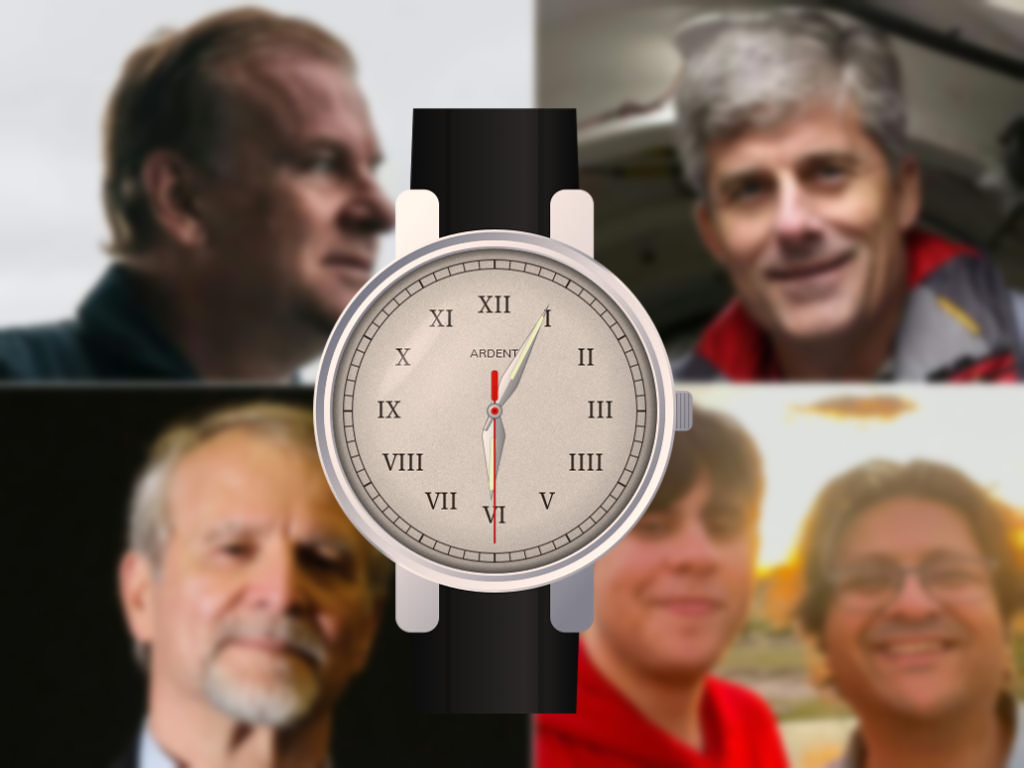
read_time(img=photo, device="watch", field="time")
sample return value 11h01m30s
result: 6h04m30s
